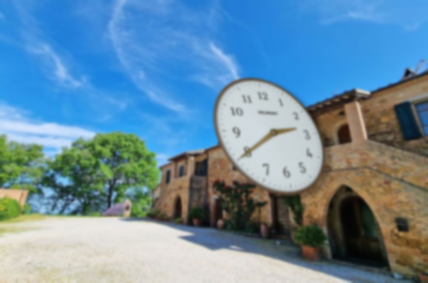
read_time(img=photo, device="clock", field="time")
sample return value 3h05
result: 2h40
